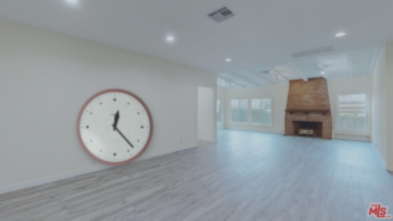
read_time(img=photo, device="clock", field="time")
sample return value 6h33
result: 12h23
